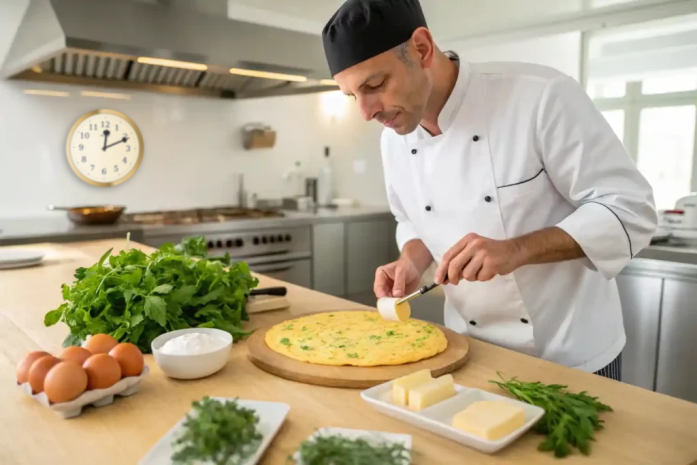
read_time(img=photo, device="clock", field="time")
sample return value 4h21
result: 12h11
